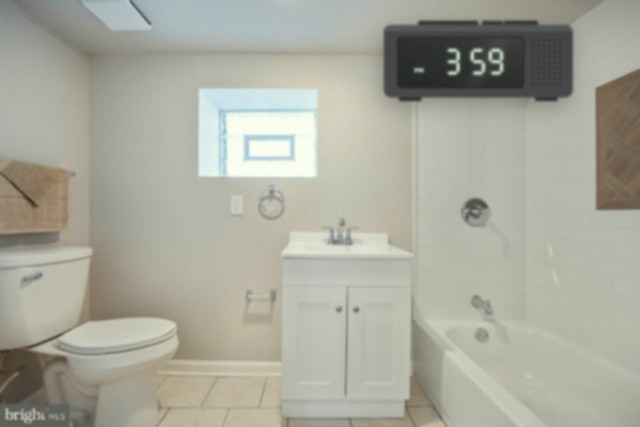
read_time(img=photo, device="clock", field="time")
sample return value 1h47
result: 3h59
